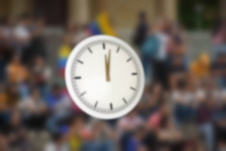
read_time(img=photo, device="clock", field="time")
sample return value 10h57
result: 12h02
